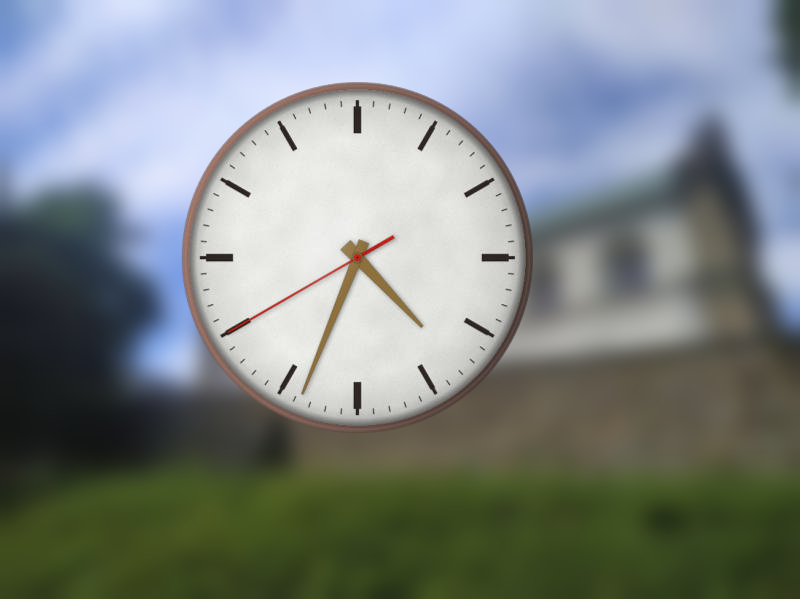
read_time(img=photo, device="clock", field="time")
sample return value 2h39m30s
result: 4h33m40s
